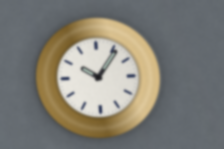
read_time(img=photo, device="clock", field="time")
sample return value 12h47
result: 10h06
